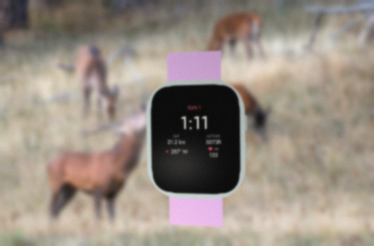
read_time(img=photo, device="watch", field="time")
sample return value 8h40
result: 1h11
